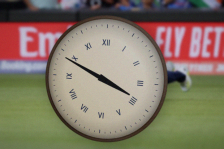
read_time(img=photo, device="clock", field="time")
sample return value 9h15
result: 3h49
